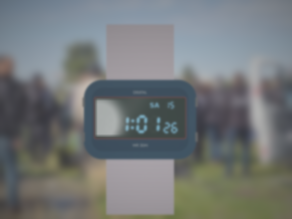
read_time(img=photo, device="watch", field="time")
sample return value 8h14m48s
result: 1h01m26s
